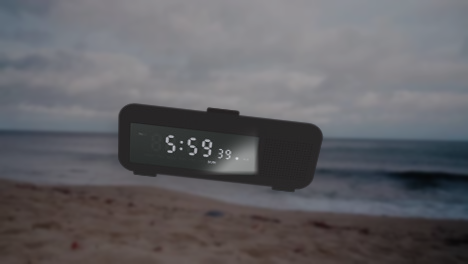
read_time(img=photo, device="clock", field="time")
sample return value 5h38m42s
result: 5h59m39s
